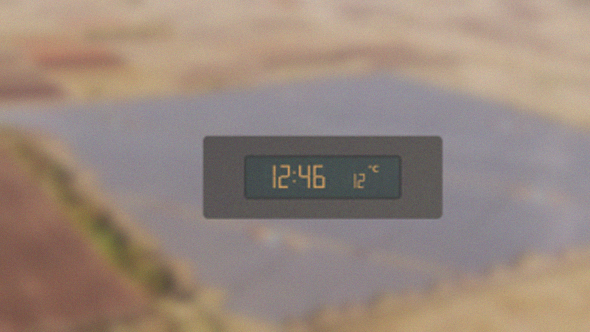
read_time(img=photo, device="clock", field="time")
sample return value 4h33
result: 12h46
